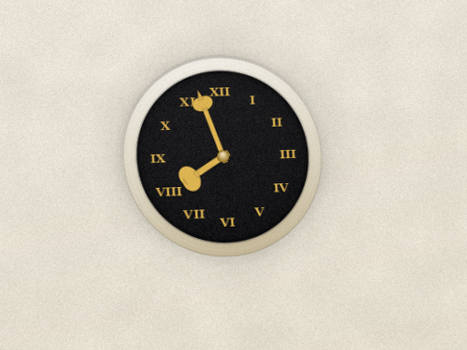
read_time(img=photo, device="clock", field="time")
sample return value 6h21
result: 7h57
